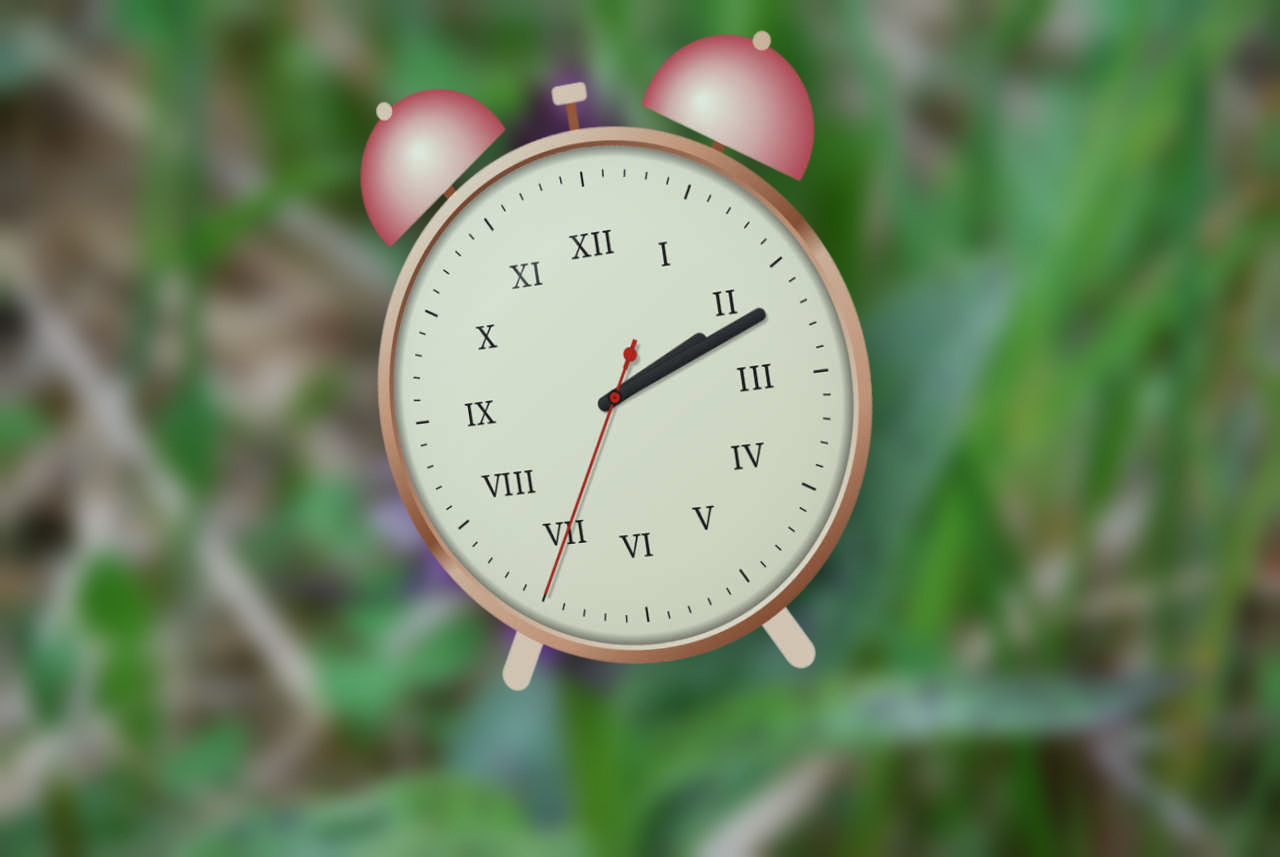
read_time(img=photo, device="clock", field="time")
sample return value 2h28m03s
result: 2h11m35s
